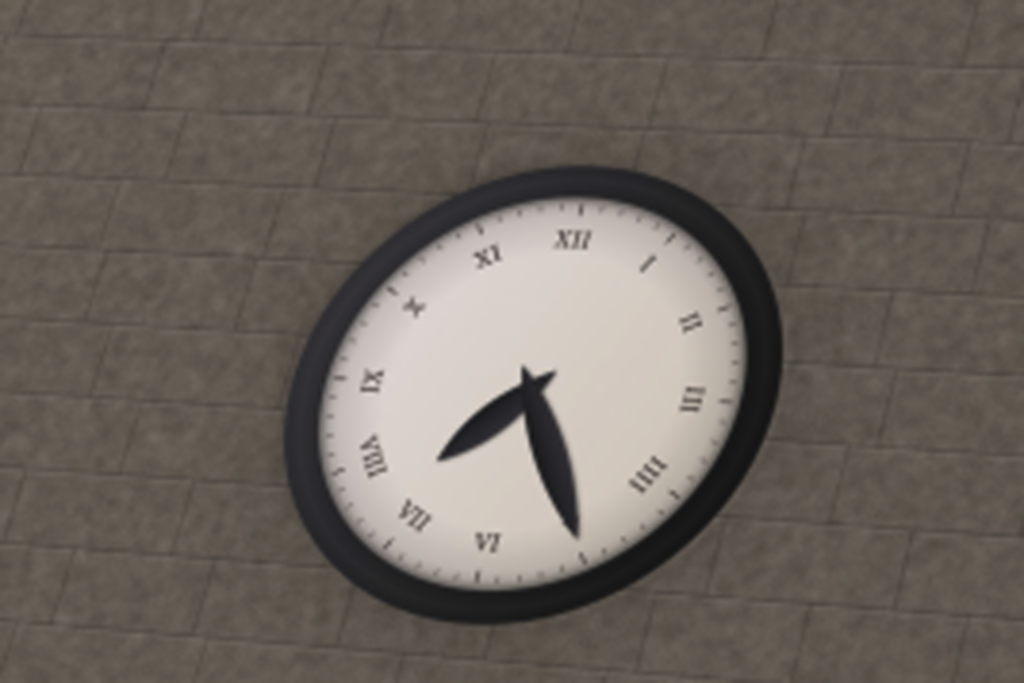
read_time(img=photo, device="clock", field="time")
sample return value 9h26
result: 7h25
